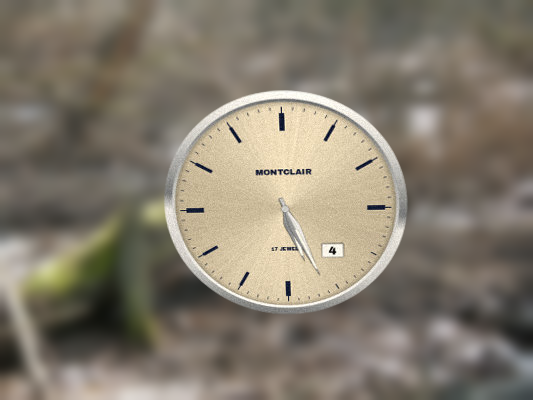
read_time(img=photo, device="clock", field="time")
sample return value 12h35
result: 5h26
